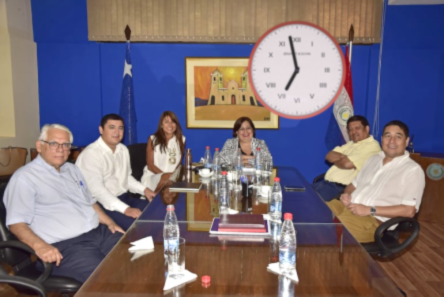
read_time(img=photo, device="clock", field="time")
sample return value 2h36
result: 6h58
